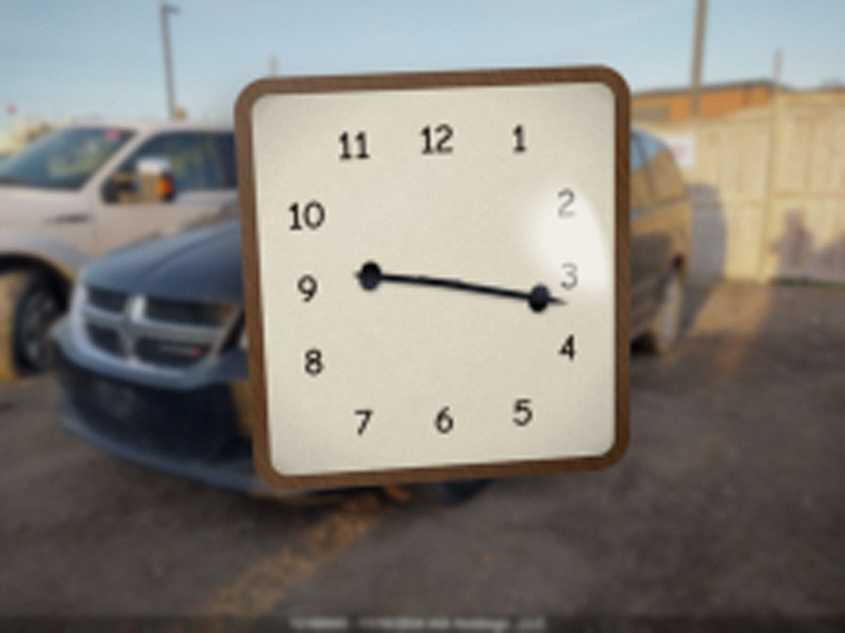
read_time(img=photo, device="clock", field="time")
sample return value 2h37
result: 9h17
